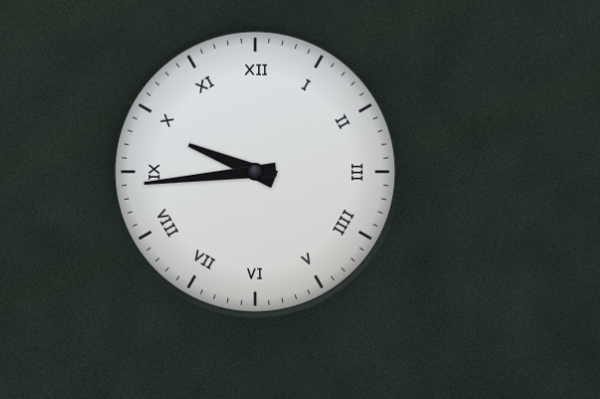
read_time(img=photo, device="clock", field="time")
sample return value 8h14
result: 9h44
